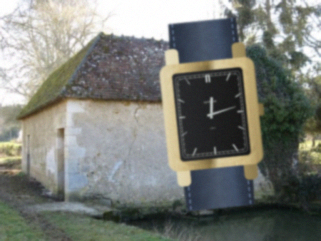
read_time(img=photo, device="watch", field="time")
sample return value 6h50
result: 12h13
